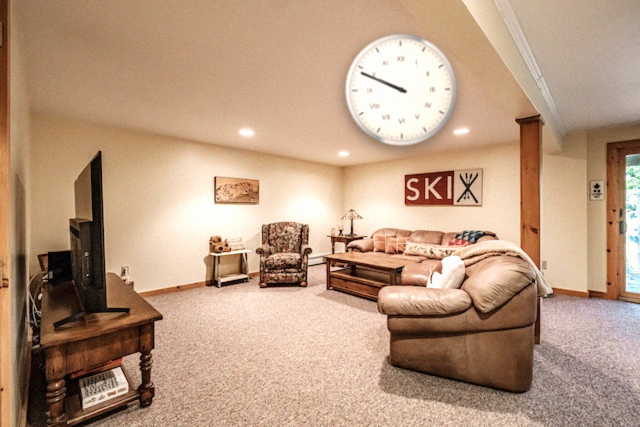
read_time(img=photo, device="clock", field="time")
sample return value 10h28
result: 9h49
